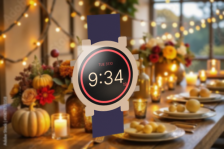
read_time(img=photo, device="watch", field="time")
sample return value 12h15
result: 9h34
